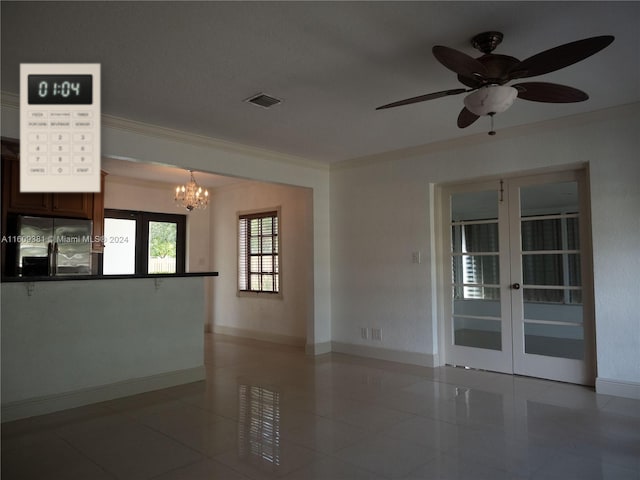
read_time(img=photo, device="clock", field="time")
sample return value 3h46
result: 1h04
